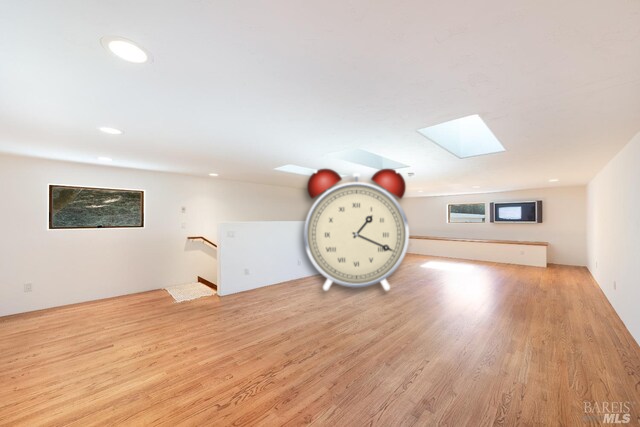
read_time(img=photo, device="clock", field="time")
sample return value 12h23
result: 1h19
